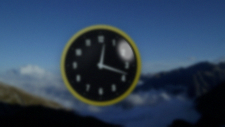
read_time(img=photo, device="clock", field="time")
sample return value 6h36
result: 12h18
